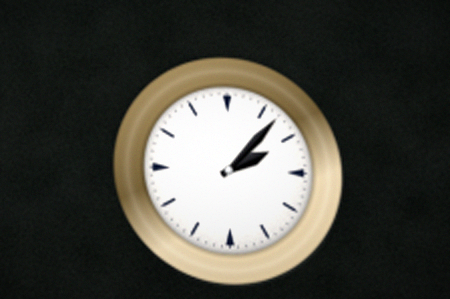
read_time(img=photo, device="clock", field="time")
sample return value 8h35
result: 2h07
